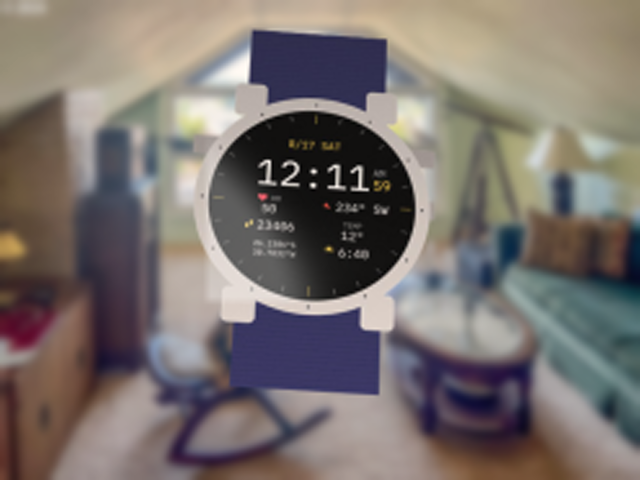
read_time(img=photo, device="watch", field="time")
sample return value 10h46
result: 12h11
